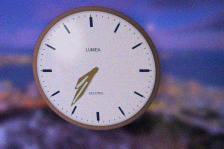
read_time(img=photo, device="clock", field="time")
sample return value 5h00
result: 7h36
